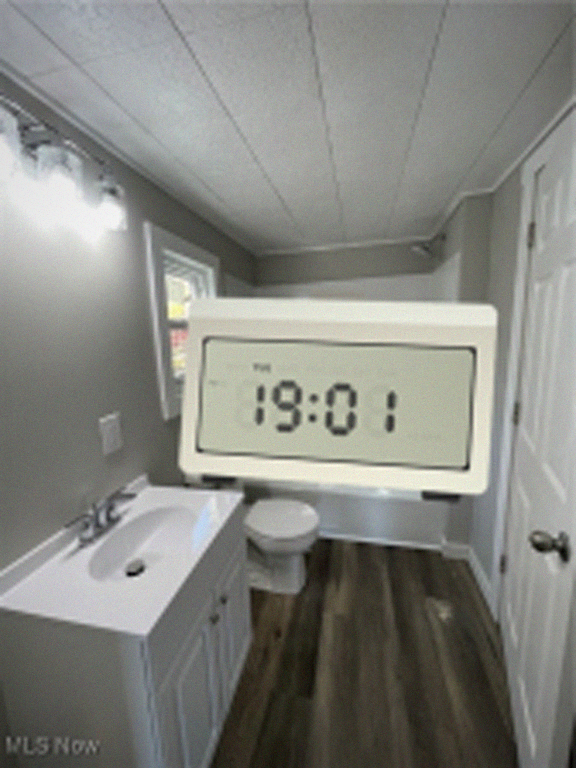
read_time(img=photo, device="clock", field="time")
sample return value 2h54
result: 19h01
